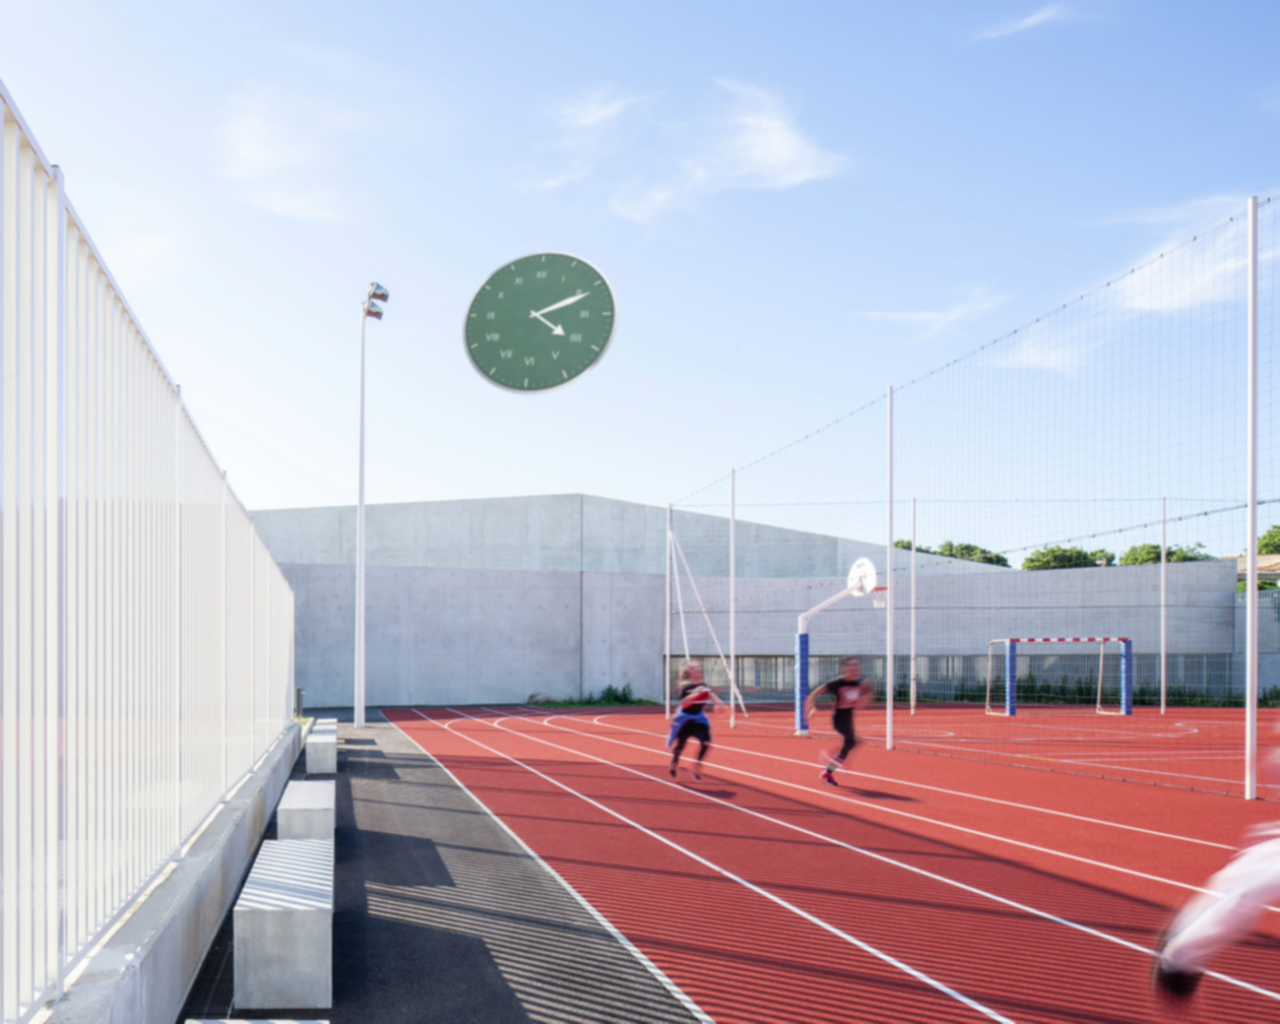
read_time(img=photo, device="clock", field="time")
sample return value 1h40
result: 4h11
